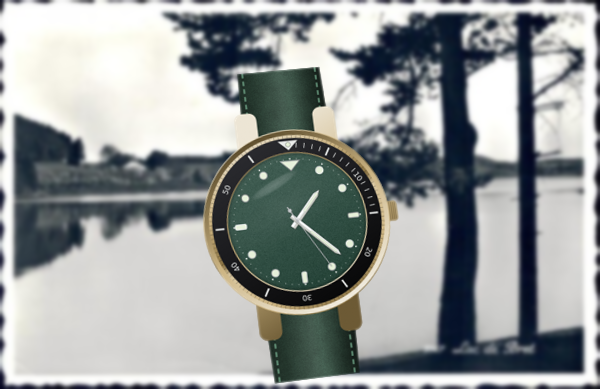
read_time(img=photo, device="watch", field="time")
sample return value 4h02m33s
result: 1h22m25s
